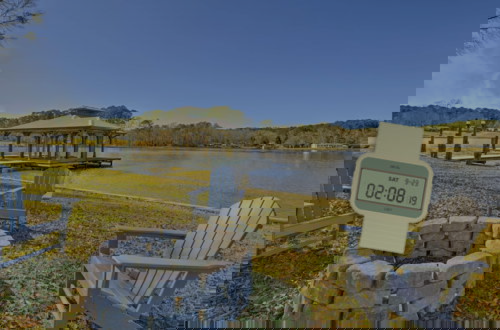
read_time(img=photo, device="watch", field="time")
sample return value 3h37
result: 2h08
